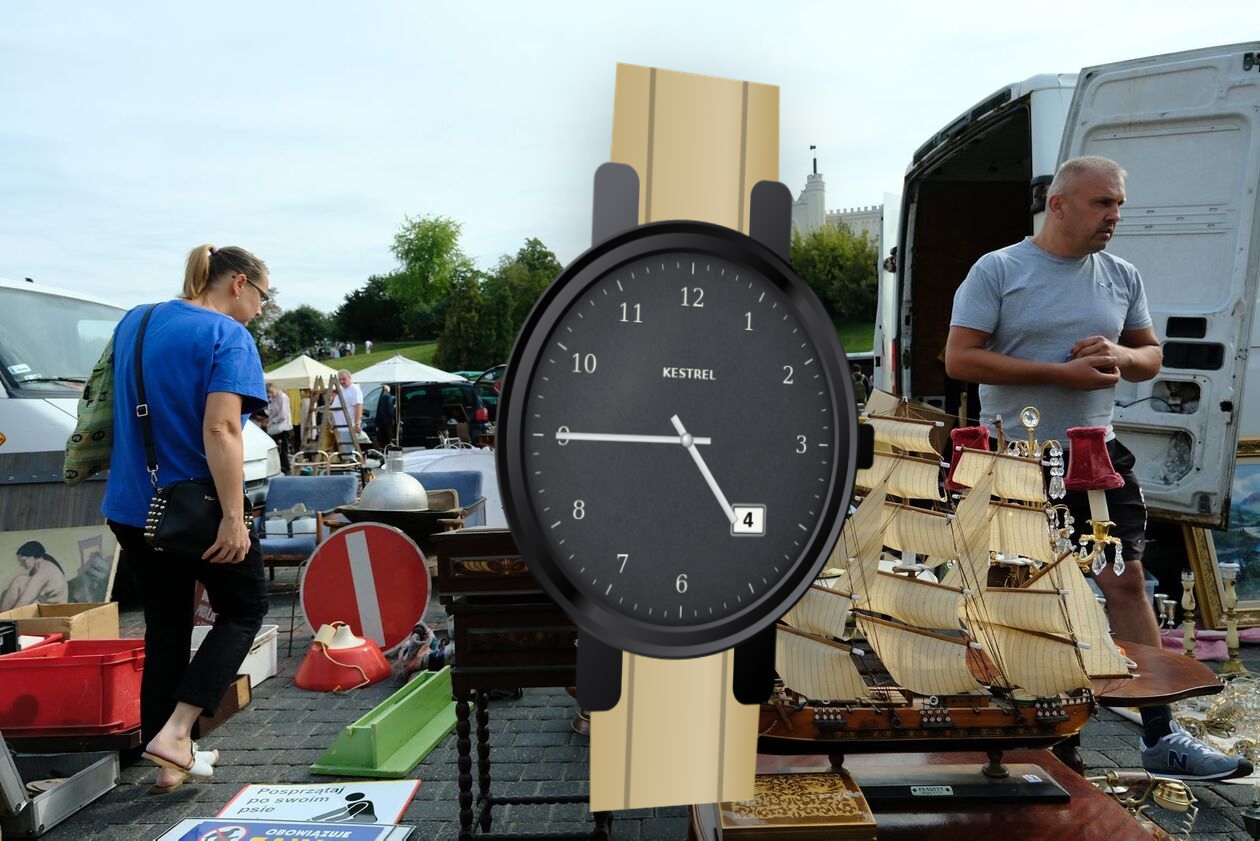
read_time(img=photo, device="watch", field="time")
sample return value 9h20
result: 4h45
